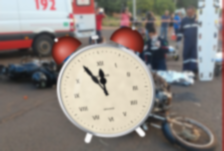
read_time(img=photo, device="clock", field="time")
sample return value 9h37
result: 11h55
